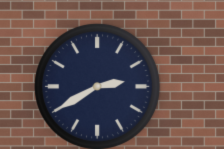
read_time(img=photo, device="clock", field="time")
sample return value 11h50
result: 2h40
